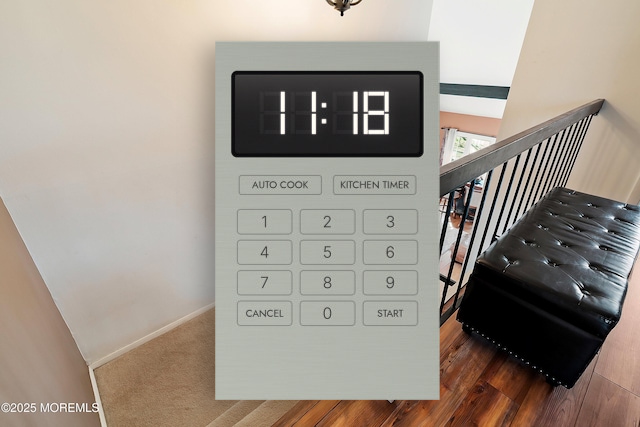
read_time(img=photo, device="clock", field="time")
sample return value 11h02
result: 11h18
